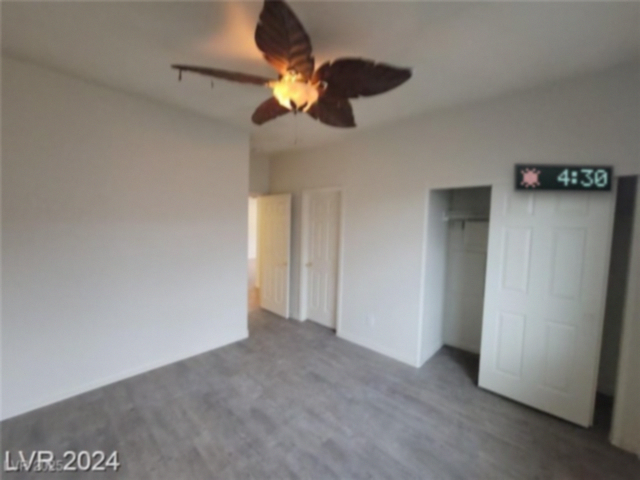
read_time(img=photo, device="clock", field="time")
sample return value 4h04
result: 4h30
